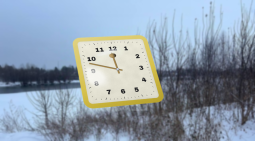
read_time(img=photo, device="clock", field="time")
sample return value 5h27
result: 11h48
